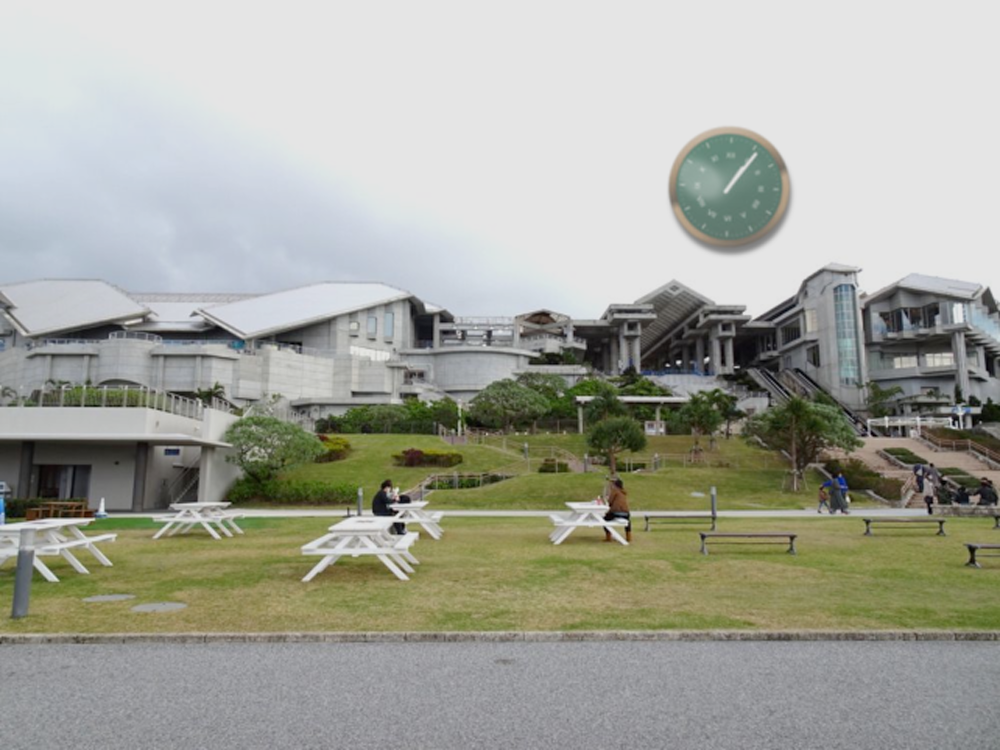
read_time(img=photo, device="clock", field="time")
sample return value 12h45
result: 1h06
